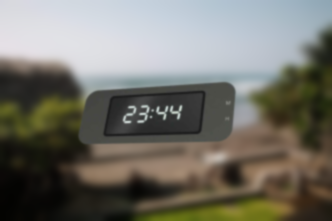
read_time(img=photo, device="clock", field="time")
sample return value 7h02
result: 23h44
